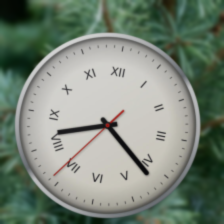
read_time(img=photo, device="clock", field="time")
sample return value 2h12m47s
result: 8h21m36s
